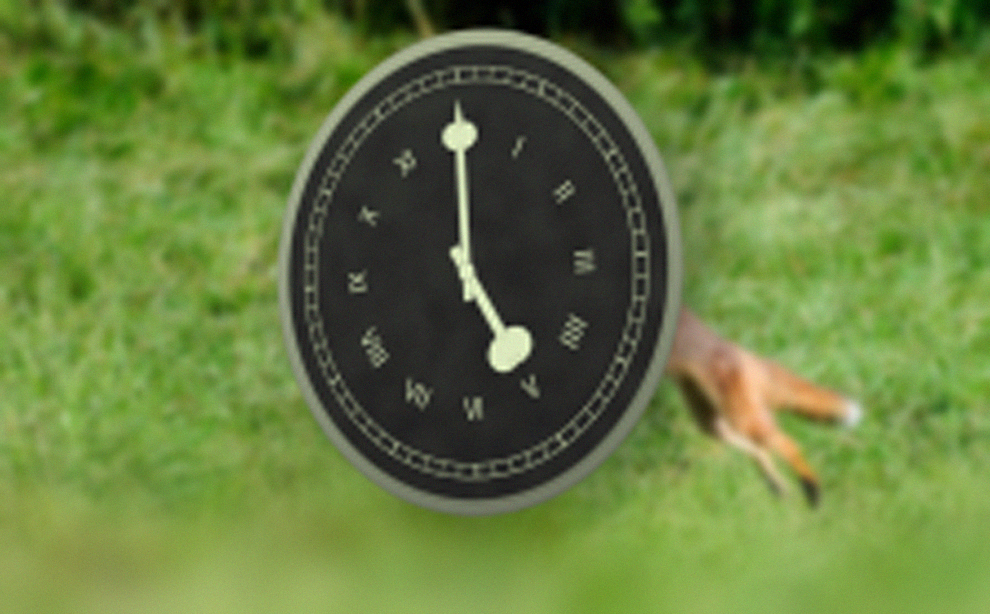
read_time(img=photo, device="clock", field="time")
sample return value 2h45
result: 5h00
